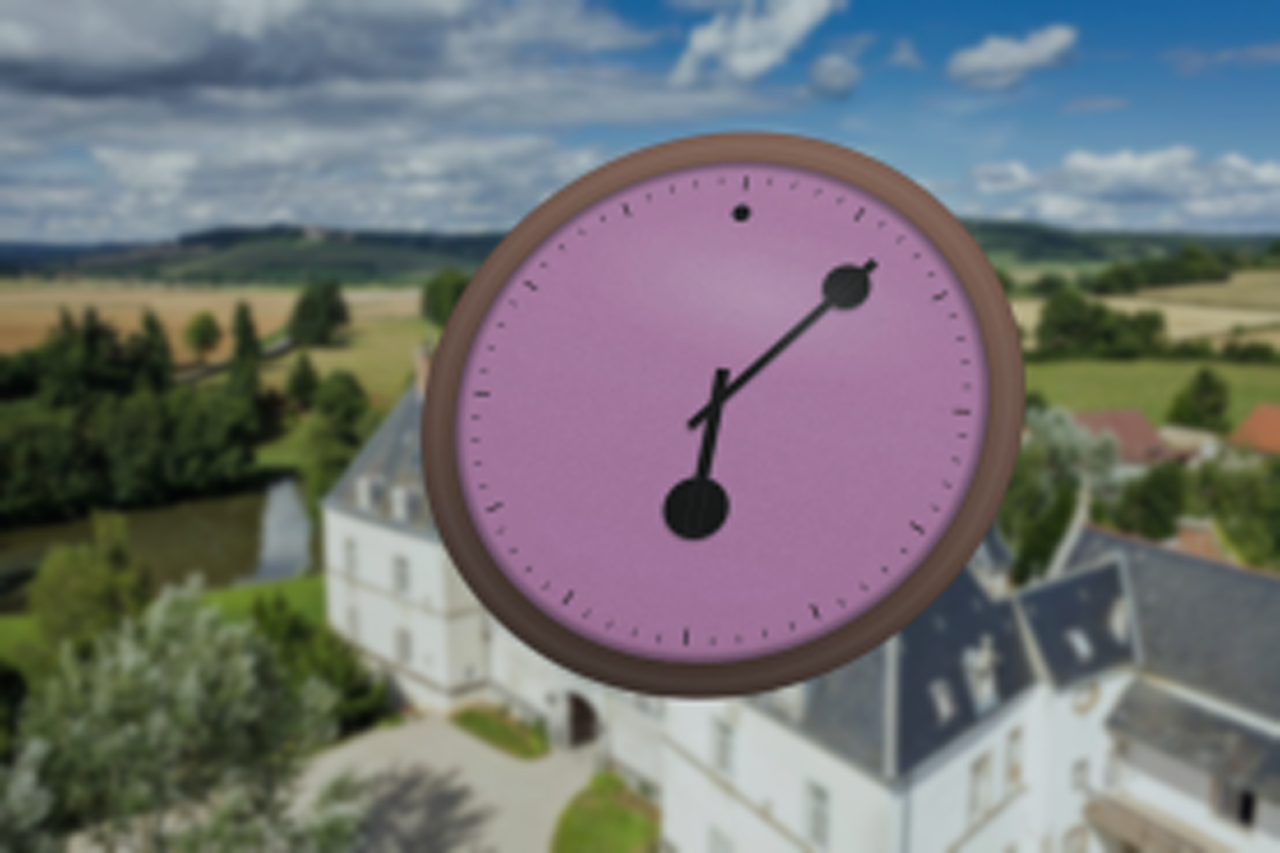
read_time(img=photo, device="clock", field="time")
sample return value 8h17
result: 6h07
